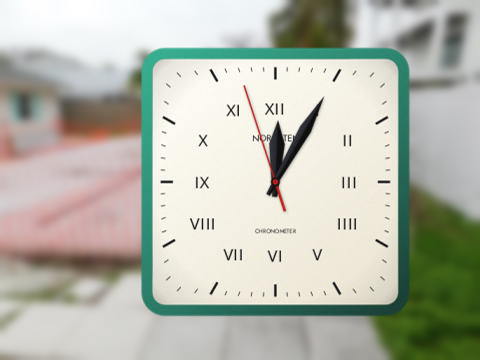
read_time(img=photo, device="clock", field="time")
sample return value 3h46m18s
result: 12h04m57s
